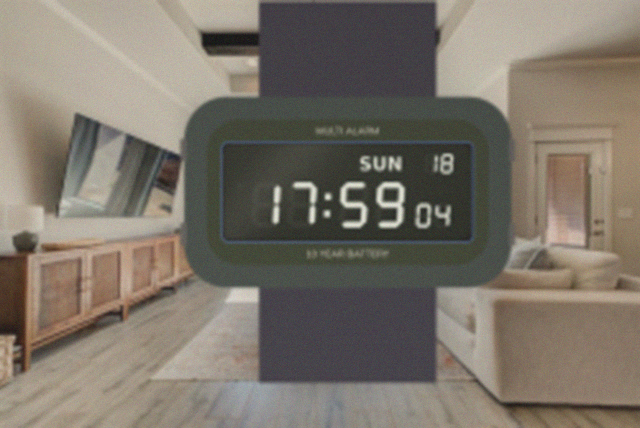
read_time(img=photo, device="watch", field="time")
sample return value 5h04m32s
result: 17h59m04s
